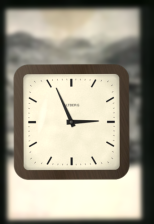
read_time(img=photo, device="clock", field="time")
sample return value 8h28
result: 2h56
